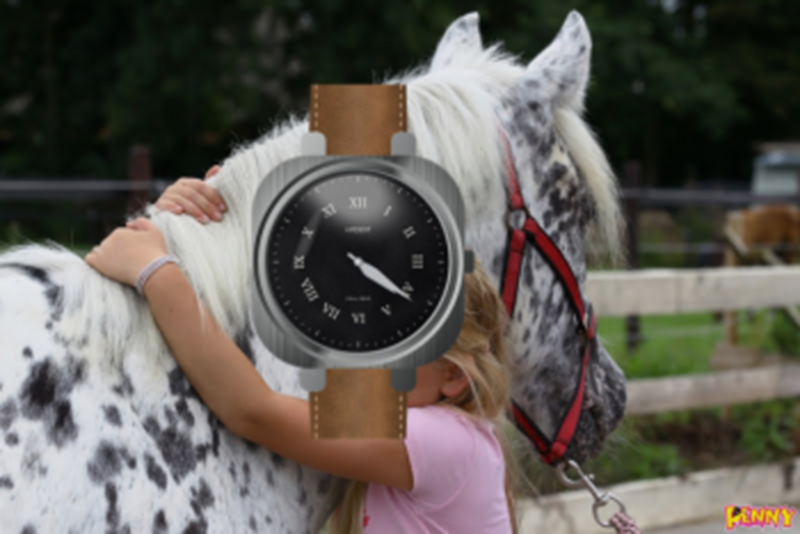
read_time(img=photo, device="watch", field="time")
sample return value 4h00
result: 4h21
